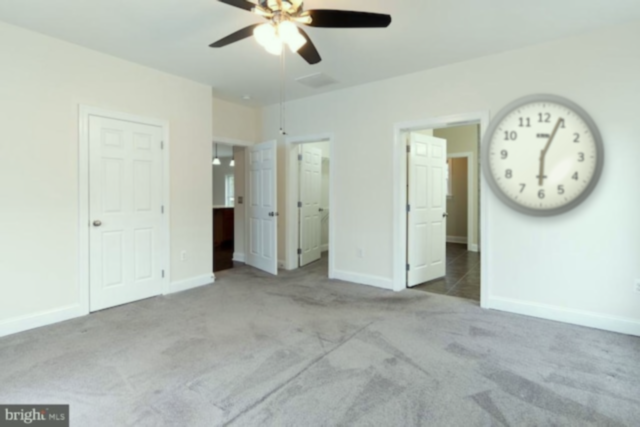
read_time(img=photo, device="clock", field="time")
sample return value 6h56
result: 6h04
